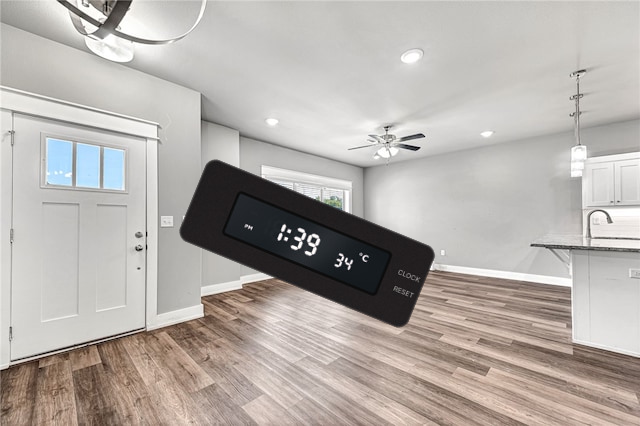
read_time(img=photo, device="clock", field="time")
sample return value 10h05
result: 1h39
